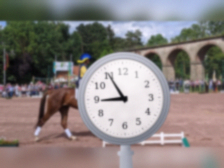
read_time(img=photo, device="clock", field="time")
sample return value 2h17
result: 8h55
